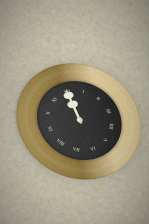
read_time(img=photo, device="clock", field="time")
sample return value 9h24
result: 12h00
